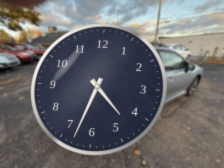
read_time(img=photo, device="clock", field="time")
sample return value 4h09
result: 4h33
